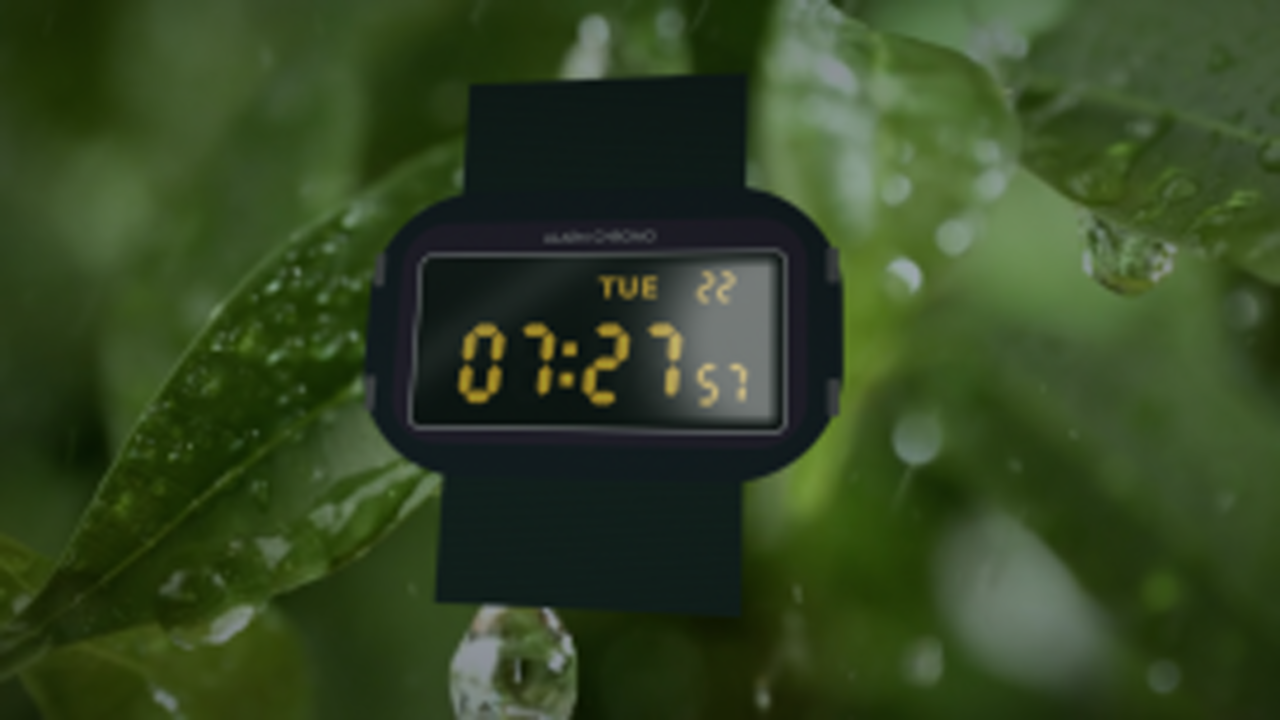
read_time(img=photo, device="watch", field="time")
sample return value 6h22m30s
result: 7h27m57s
